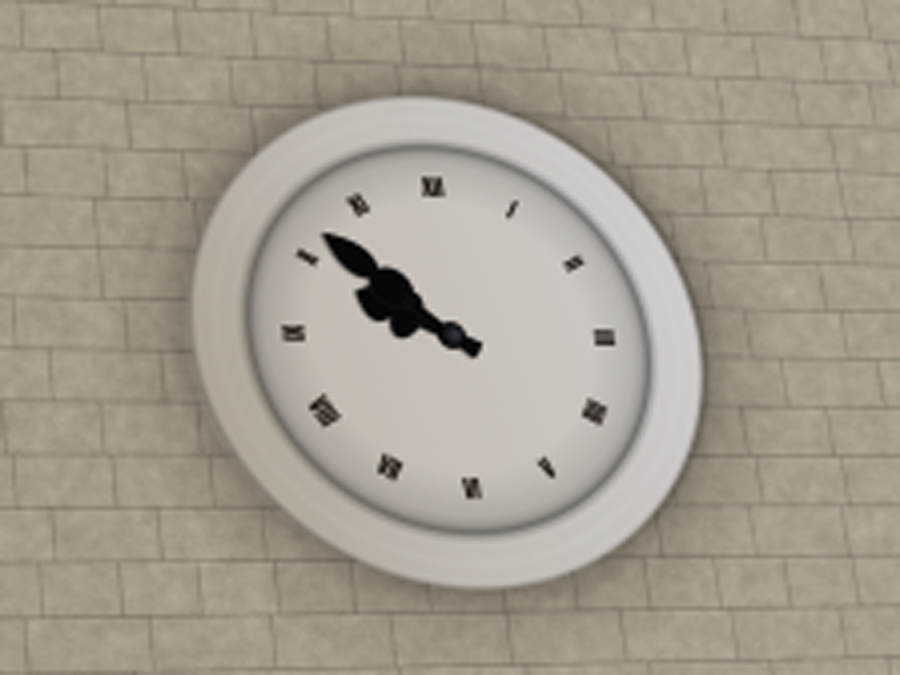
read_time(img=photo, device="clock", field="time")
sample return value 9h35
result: 9h52
